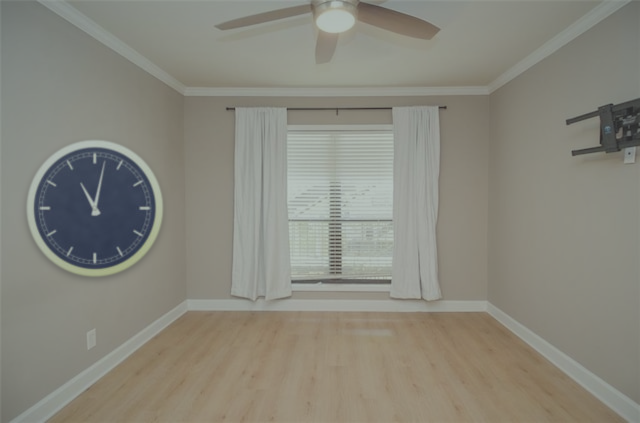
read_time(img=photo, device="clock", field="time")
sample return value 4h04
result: 11h02
